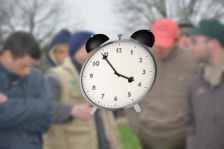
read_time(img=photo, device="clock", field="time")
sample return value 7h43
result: 3h54
